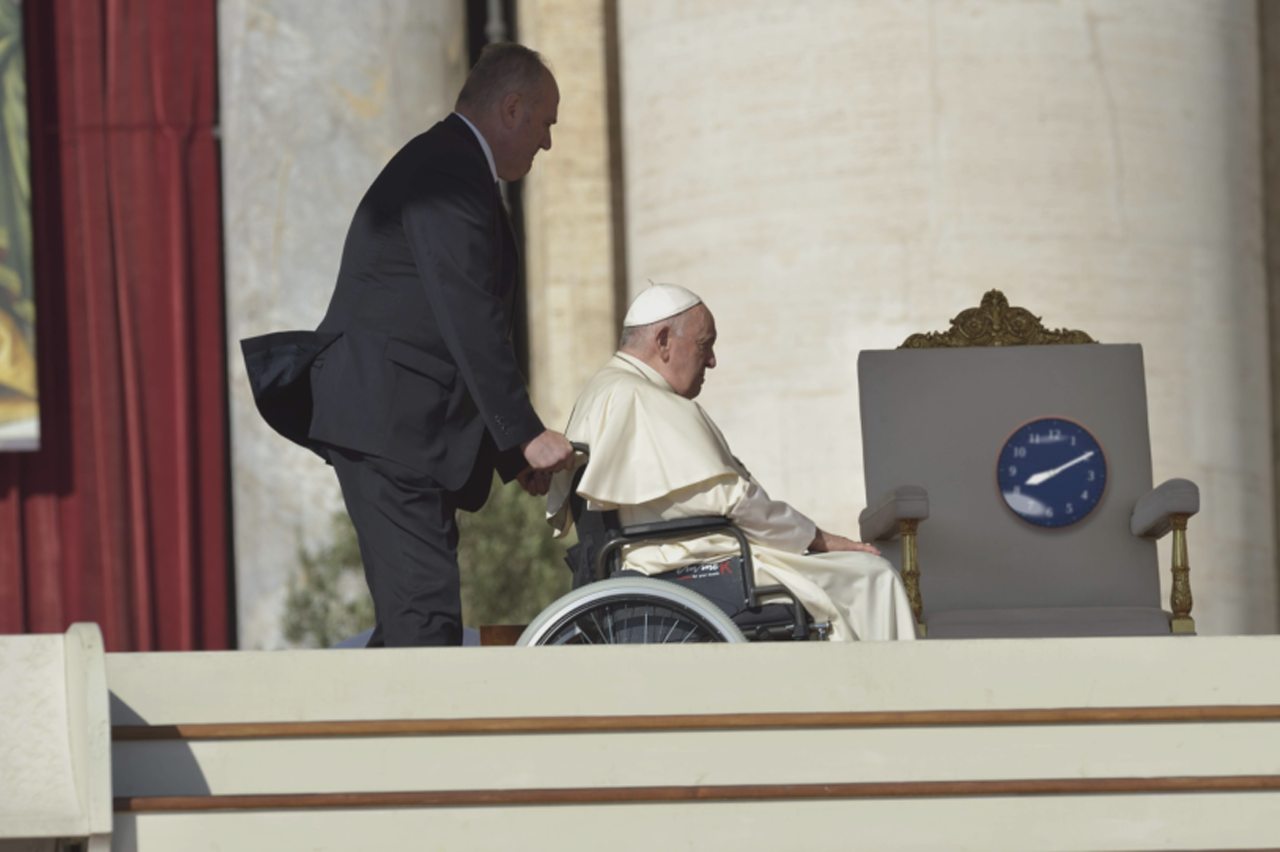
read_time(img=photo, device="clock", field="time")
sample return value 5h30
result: 8h10
